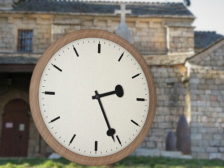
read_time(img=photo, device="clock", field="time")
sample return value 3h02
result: 2h26
